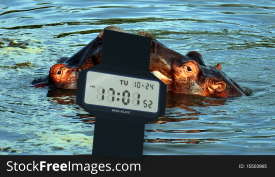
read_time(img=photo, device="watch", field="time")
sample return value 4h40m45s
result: 17h01m52s
